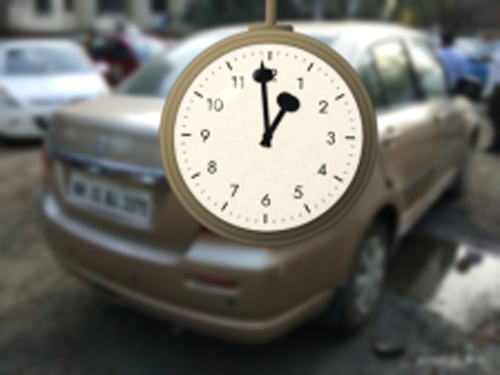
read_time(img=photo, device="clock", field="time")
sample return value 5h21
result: 12h59
